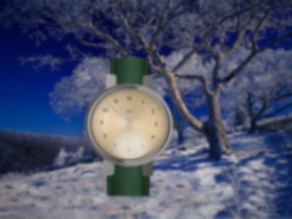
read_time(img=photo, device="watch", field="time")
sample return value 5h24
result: 10h52
